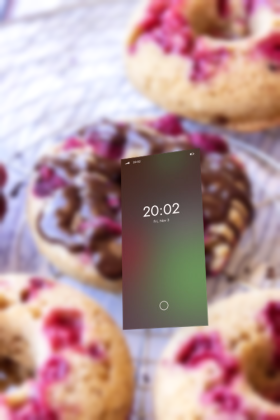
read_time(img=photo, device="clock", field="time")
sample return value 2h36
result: 20h02
